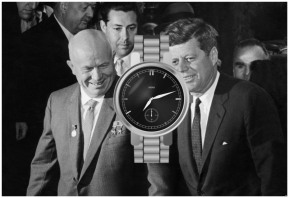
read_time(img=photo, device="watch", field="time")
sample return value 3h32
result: 7h12
